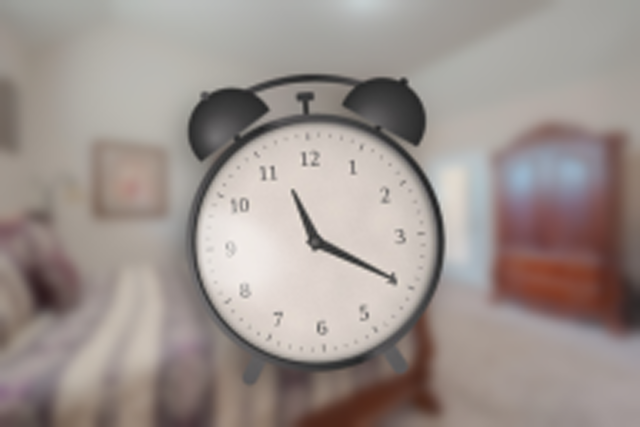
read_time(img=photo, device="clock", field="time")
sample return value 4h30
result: 11h20
